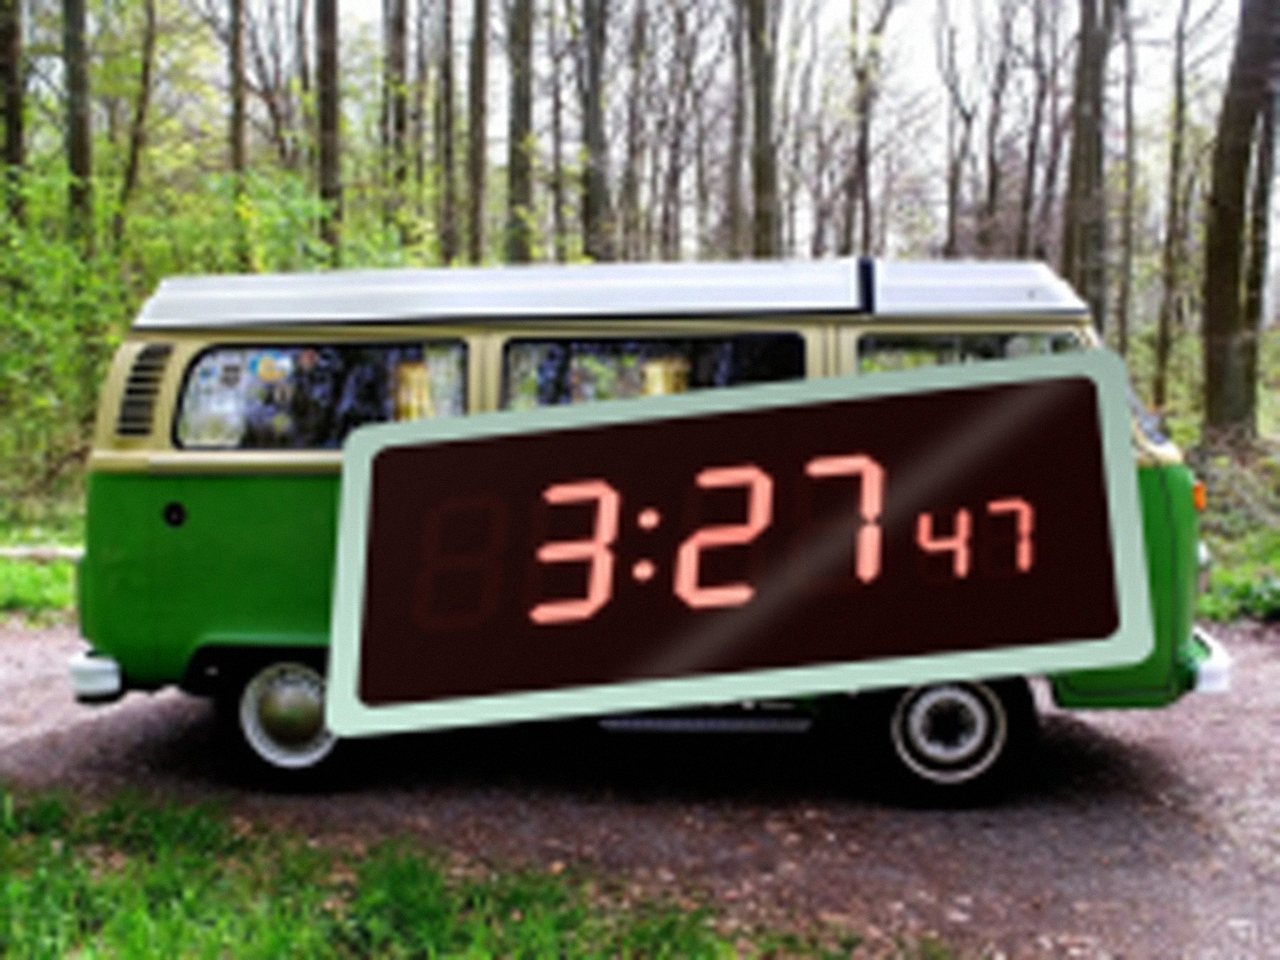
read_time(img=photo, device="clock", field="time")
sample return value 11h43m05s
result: 3h27m47s
